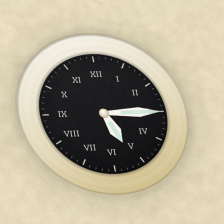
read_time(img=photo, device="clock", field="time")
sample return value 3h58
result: 5h15
